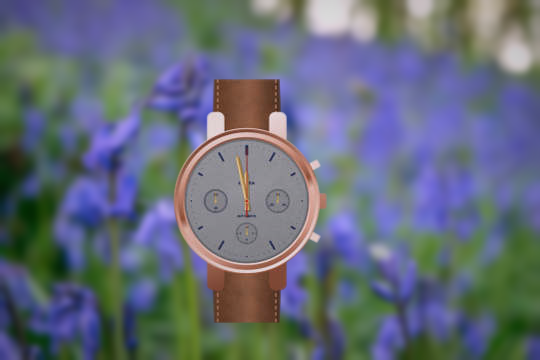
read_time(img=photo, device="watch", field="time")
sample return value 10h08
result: 11h58
